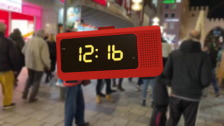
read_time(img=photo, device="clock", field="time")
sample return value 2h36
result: 12h16
